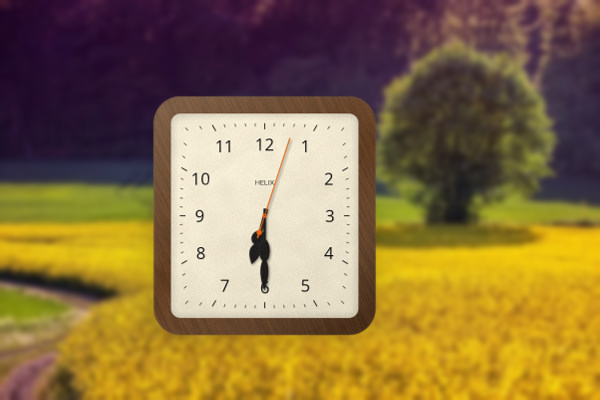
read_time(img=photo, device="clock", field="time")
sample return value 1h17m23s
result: 6h30m03s
